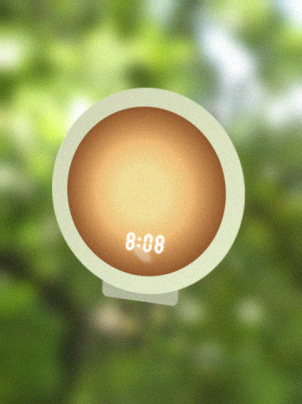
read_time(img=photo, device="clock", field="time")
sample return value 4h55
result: 8h08
